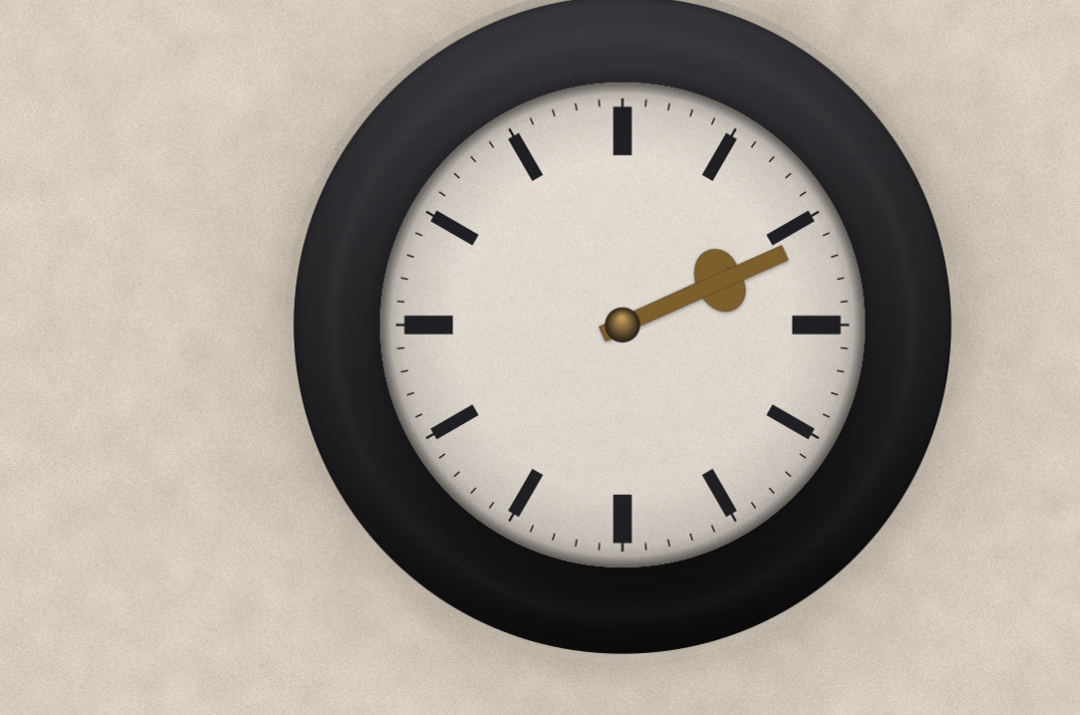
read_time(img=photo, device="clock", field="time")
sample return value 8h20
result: 2h11
